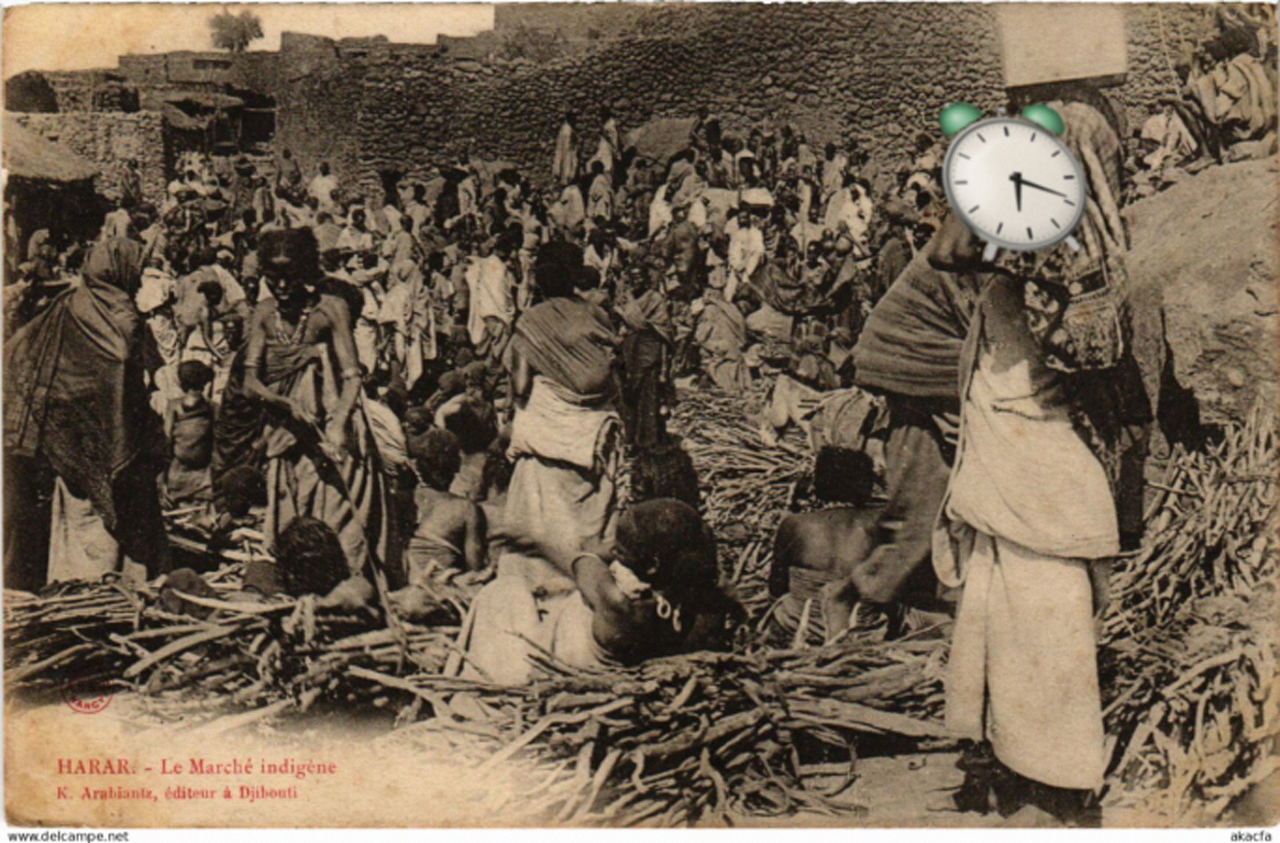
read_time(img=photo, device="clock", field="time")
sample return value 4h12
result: 6h19
